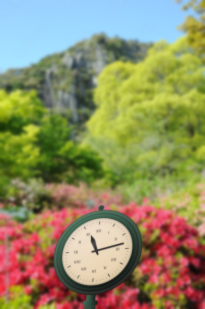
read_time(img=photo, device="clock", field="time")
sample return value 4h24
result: 11h13
